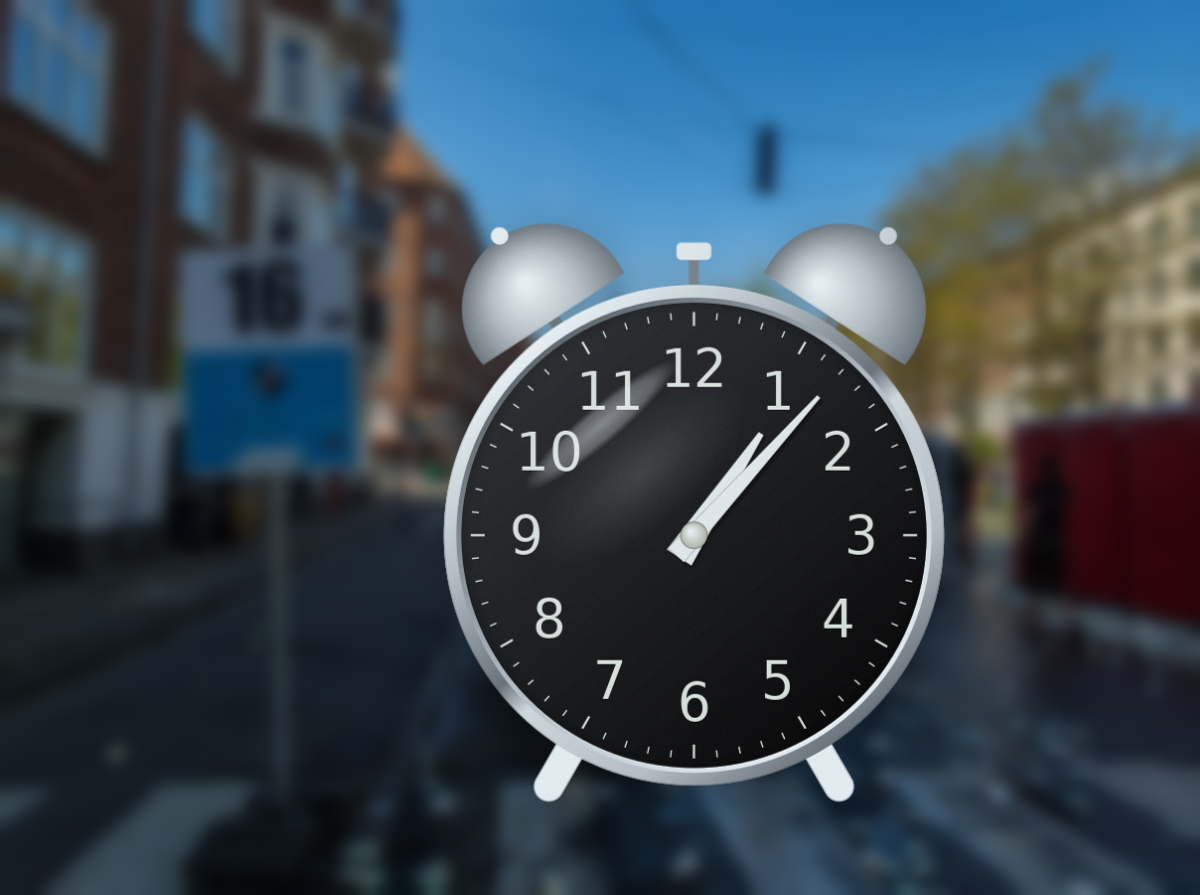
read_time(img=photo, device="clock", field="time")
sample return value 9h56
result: 1h07
